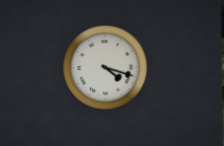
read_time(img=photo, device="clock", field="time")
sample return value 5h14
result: 4h18
